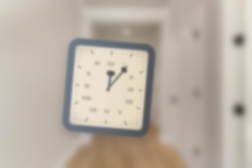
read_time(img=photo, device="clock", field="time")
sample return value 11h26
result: 12h06
